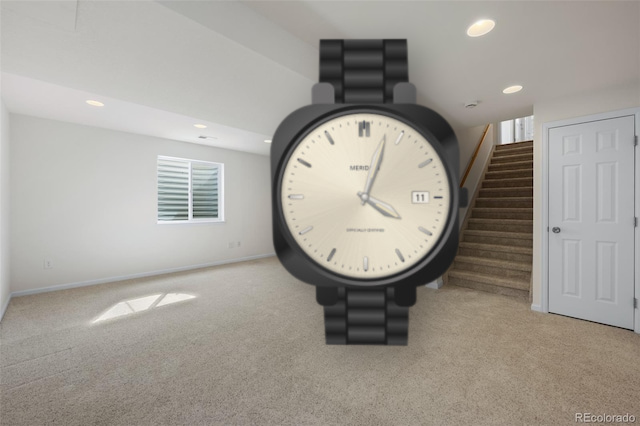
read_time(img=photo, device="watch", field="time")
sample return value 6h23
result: 4h03
